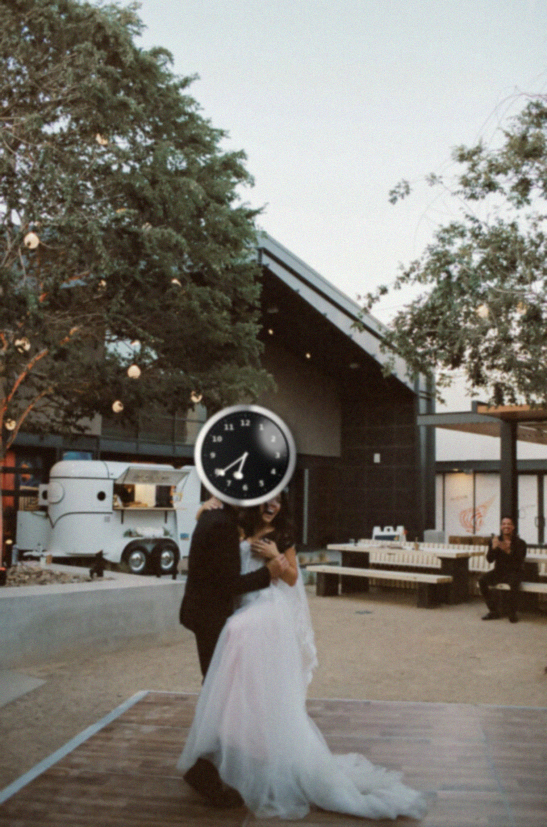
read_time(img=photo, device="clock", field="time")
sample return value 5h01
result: 6h39
